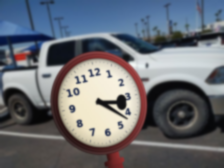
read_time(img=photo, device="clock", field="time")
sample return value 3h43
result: 3h22
